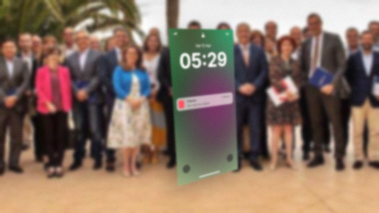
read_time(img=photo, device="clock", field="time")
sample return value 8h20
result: 5h29
